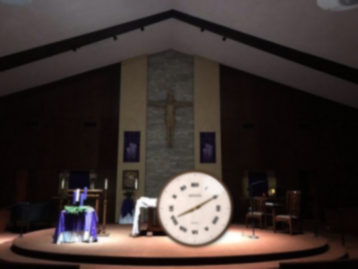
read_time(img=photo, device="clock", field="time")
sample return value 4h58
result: 8h10
